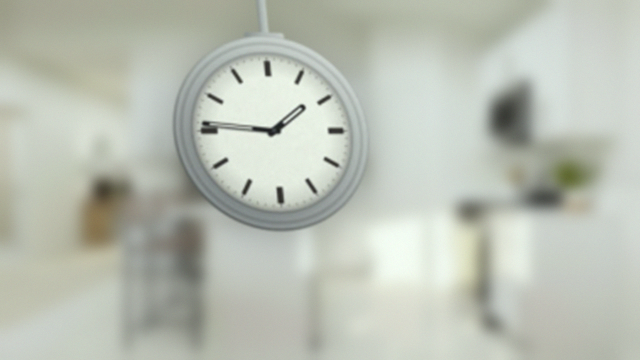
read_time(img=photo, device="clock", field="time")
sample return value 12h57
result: 1h46
